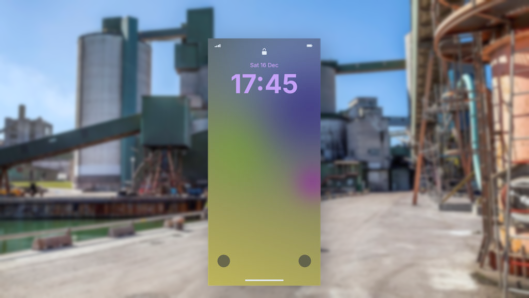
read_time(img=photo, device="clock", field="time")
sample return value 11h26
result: 17h45
